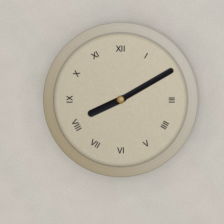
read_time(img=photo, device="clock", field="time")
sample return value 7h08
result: 8h10
